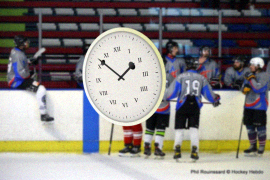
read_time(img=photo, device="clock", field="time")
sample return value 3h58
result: 1h52
